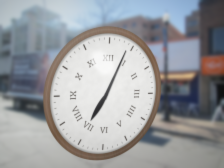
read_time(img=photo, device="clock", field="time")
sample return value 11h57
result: 7h04
